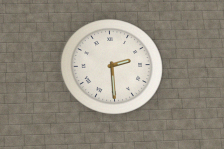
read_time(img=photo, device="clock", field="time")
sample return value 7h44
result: 2h30
